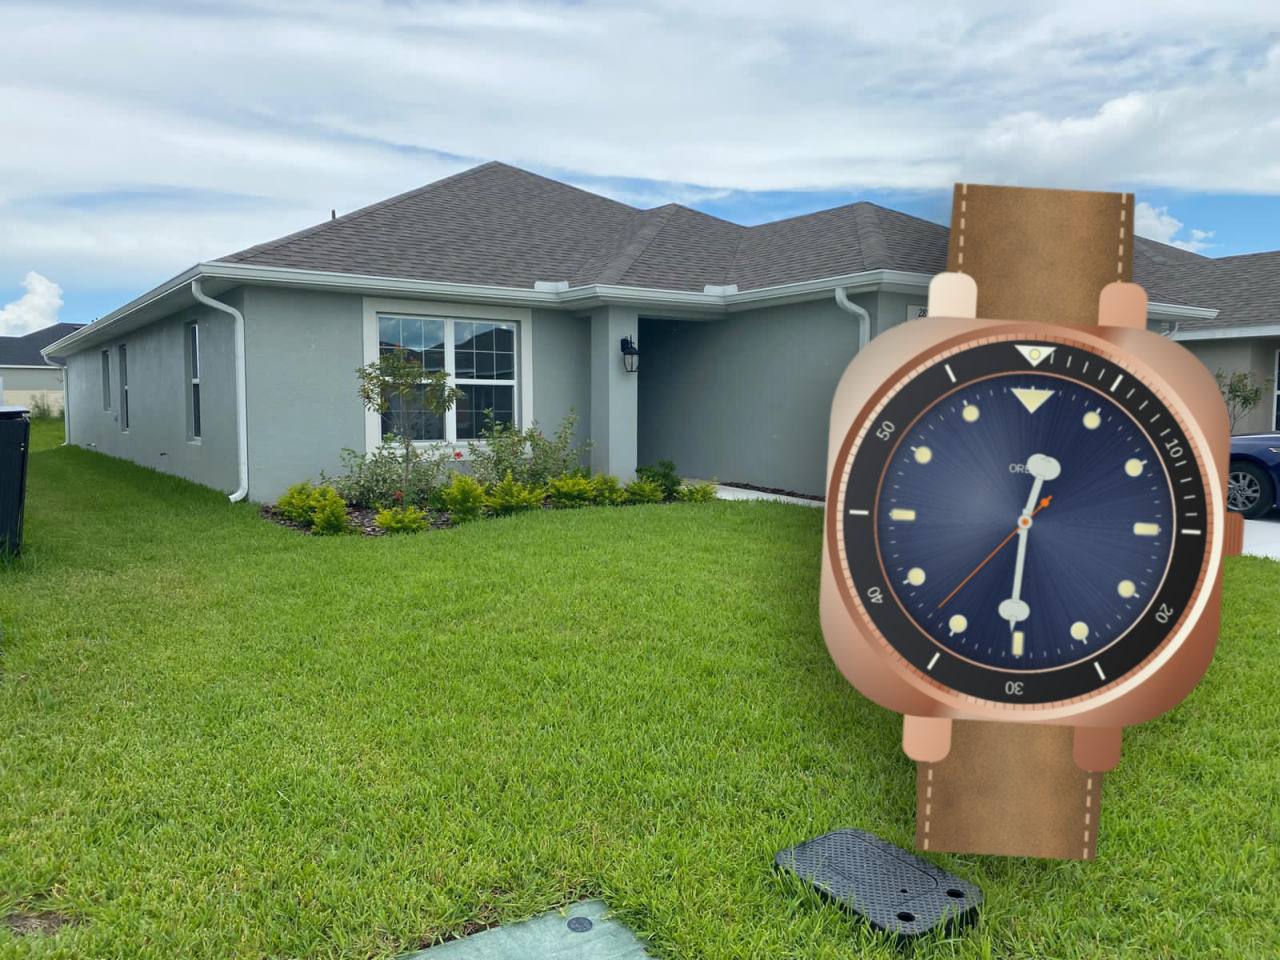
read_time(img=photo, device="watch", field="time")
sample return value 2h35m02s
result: 12h30m37s
